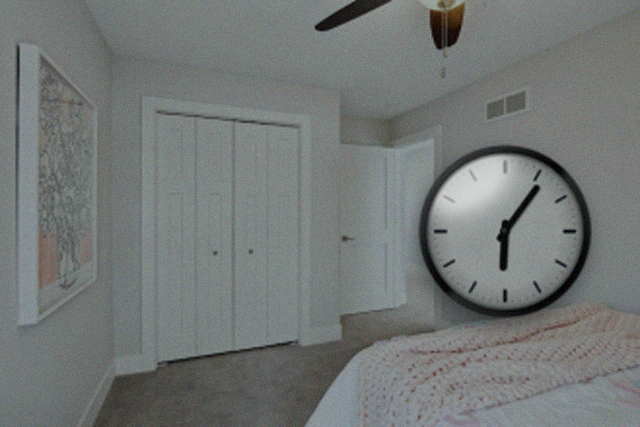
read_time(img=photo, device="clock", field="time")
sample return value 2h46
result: 6h06
